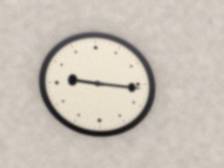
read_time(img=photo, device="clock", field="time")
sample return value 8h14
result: 9h16
